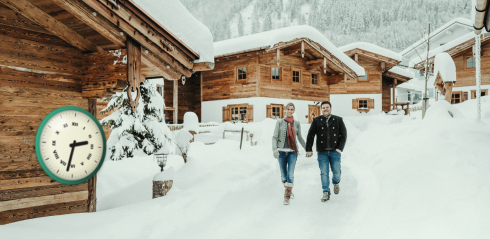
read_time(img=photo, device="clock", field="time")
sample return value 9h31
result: 2h32
